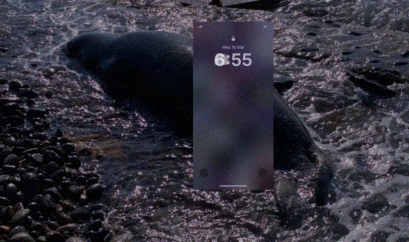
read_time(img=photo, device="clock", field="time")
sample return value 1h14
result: 6h55
